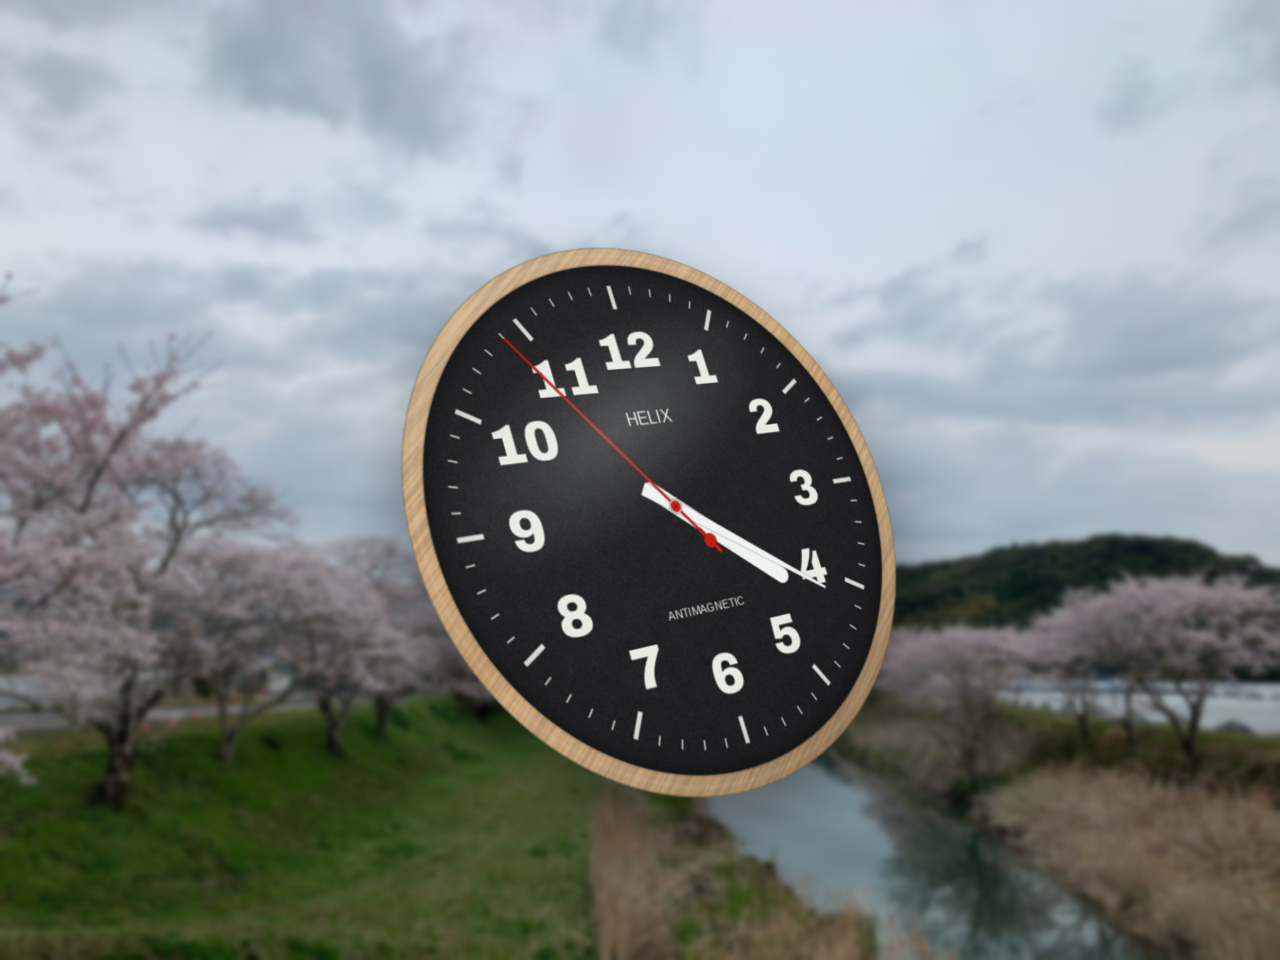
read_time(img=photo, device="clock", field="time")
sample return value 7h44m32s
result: 4h20m54s
